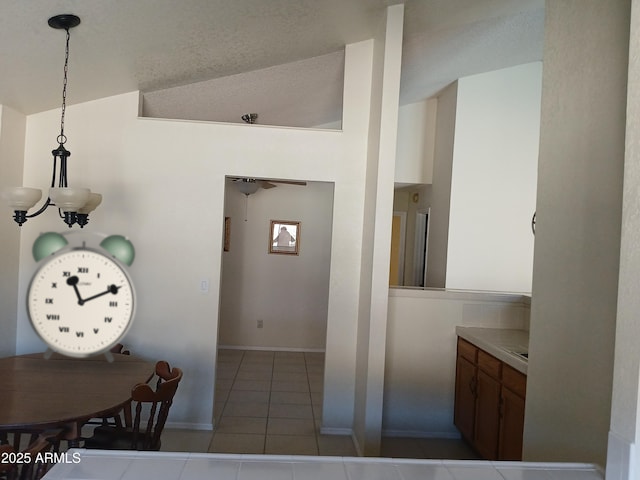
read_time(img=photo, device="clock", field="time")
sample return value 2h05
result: 11h11
